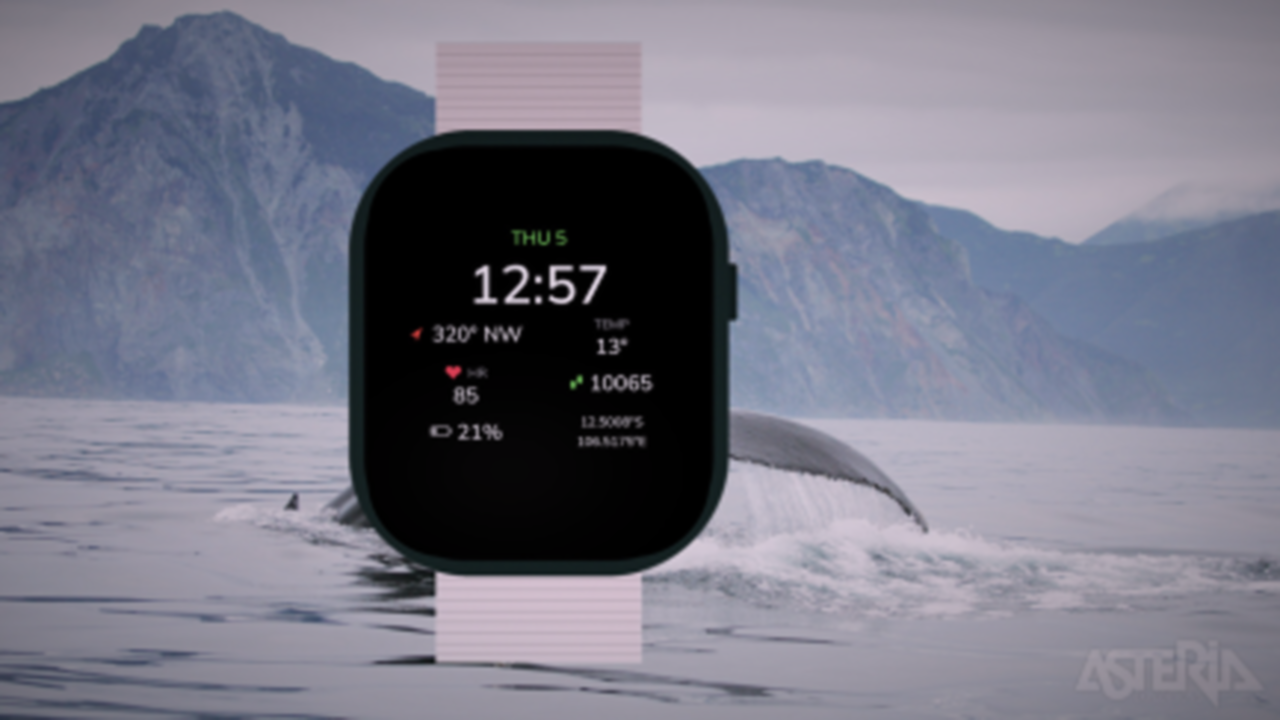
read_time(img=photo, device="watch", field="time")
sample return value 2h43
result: 12h57
